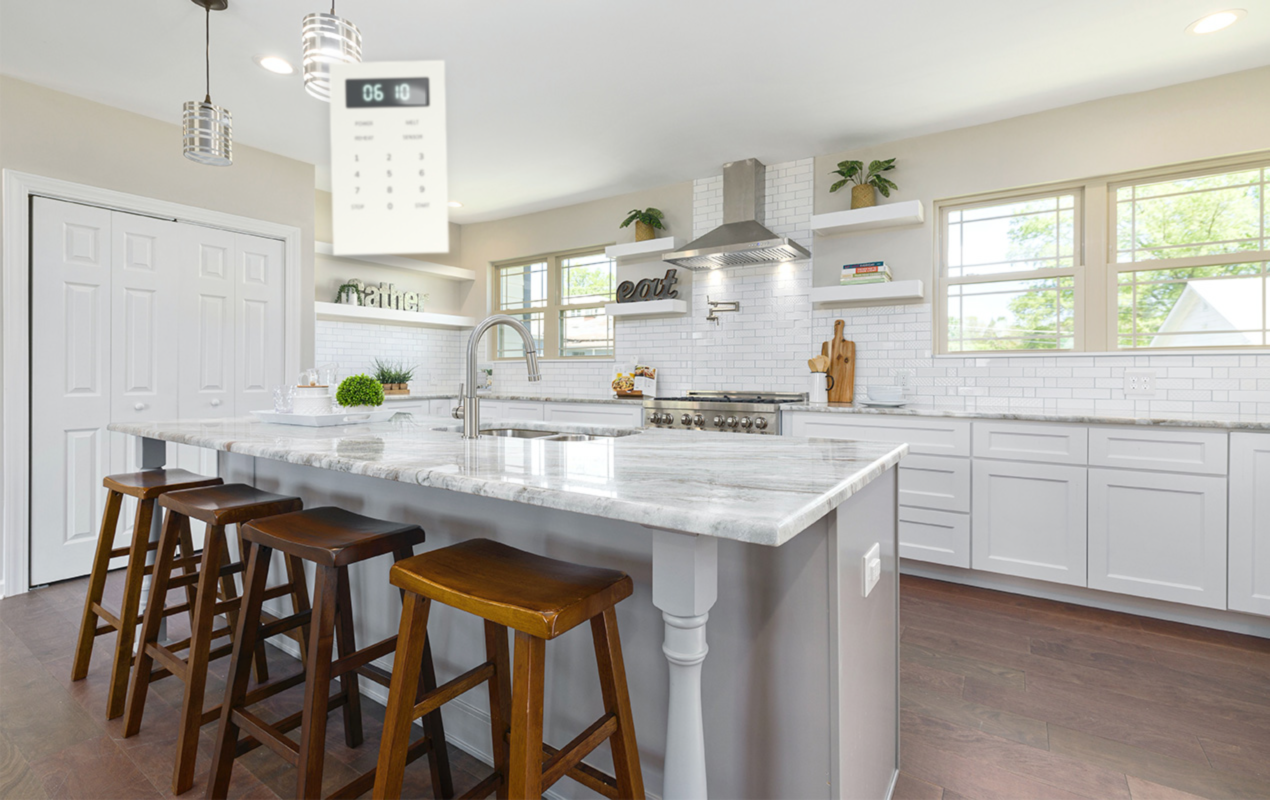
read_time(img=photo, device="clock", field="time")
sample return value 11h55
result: 6h10
